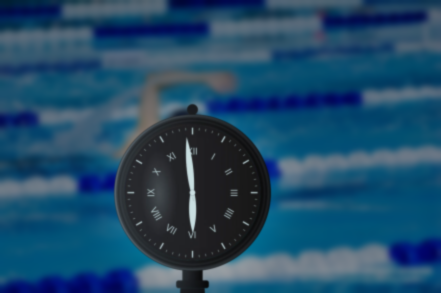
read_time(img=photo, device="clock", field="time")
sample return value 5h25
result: 5h59
